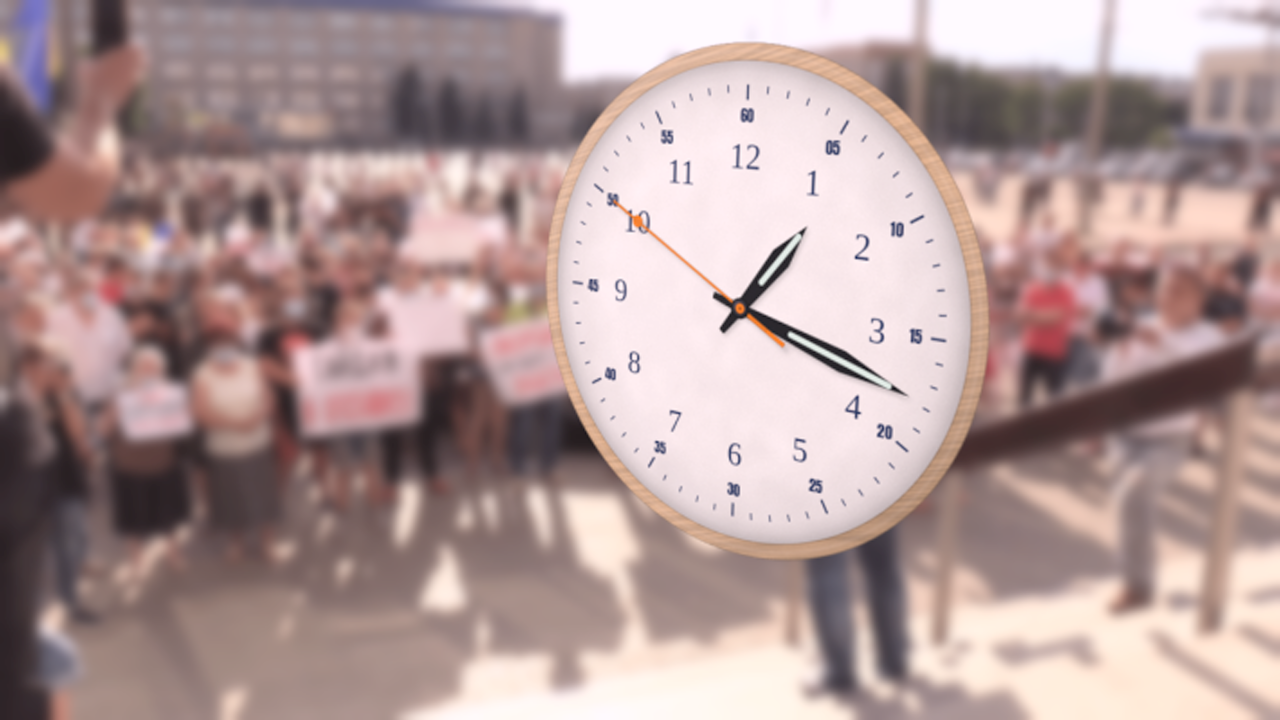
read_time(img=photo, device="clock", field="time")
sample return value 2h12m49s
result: 1h17m50s
